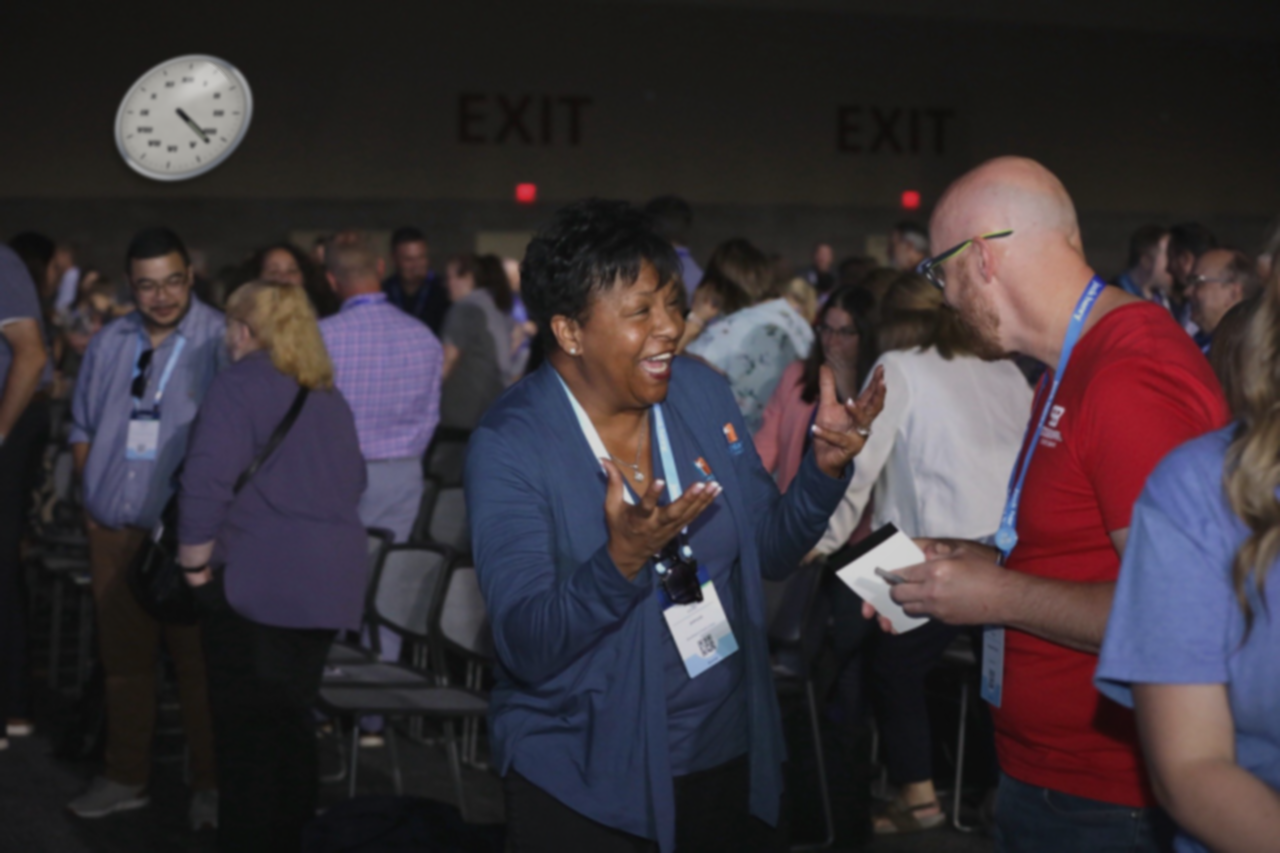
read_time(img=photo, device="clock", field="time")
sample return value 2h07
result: 4h22
